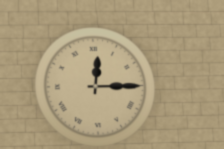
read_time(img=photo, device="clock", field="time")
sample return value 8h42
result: 12h15
